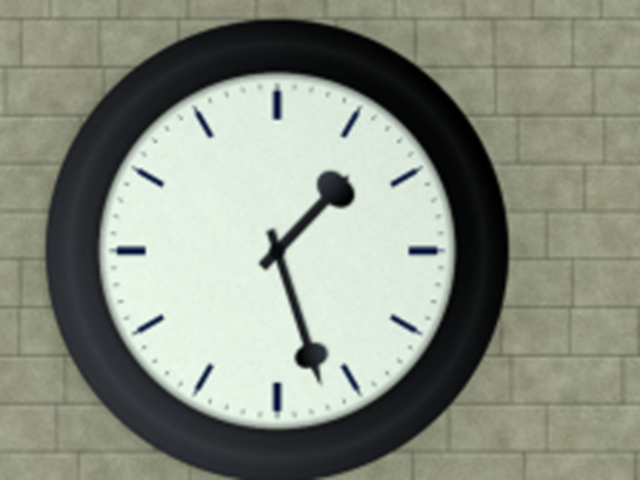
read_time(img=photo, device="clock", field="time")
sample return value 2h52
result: 1h27
